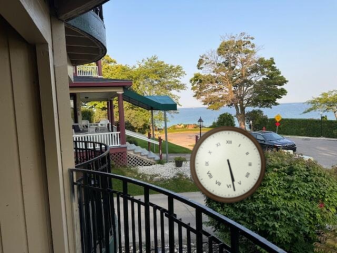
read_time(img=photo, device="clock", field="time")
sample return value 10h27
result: 5h28
